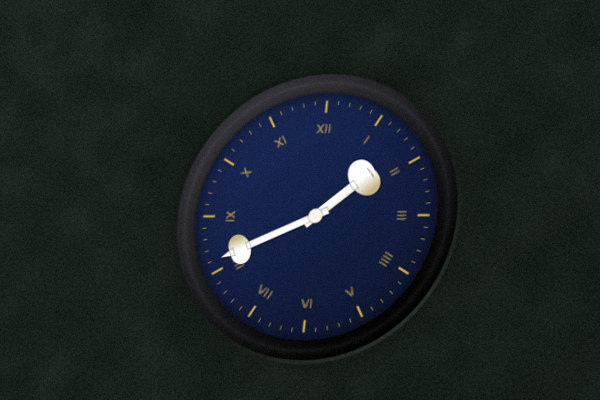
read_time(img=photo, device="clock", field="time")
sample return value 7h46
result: 1h41
